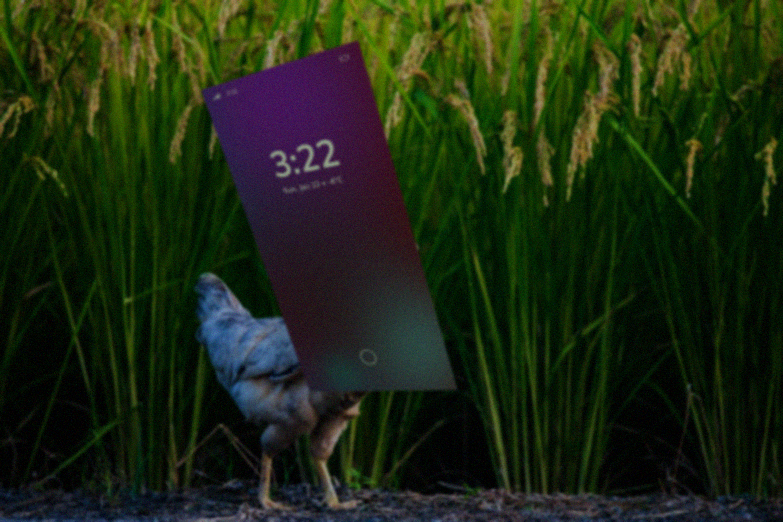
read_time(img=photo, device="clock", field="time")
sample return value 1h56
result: 3h22
